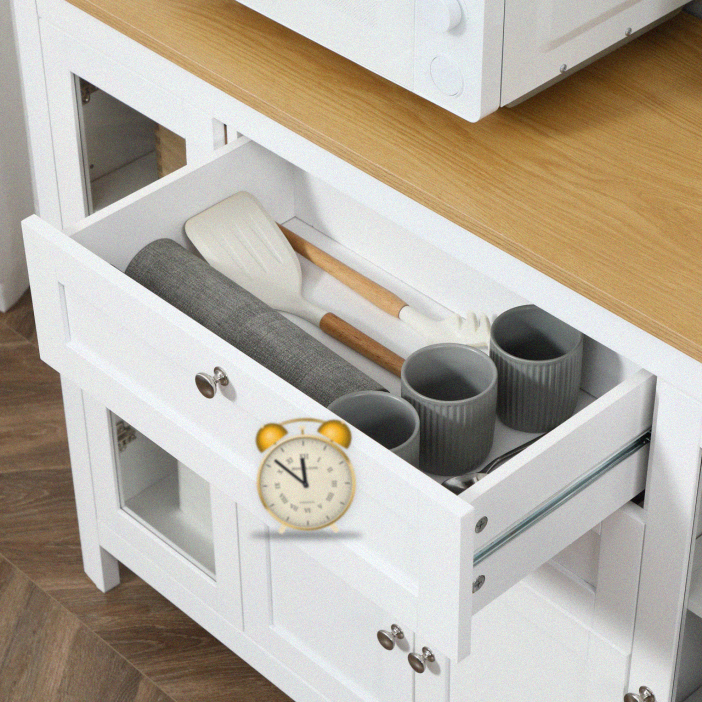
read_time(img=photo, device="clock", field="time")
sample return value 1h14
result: 11h52
